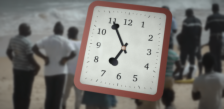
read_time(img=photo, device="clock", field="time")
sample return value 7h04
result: 6h55
